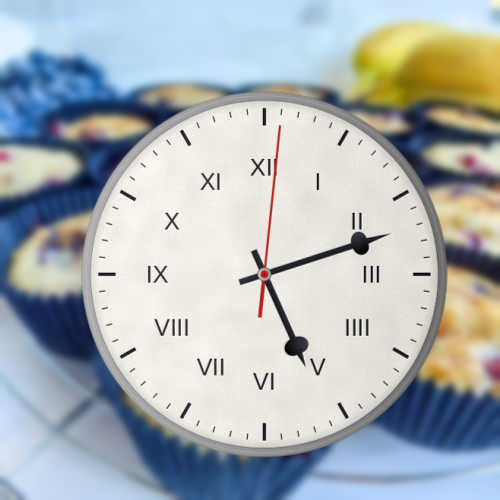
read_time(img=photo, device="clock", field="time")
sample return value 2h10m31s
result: 5h12m01s
